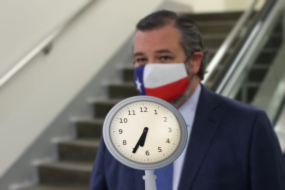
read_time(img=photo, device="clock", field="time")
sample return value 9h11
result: 6h35
